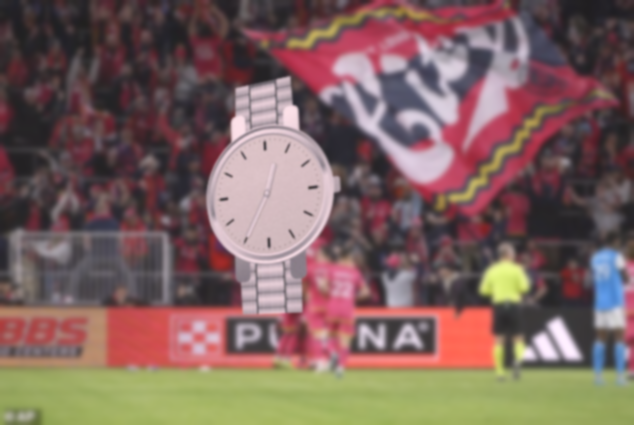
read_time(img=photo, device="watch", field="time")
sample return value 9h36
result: 12h35
